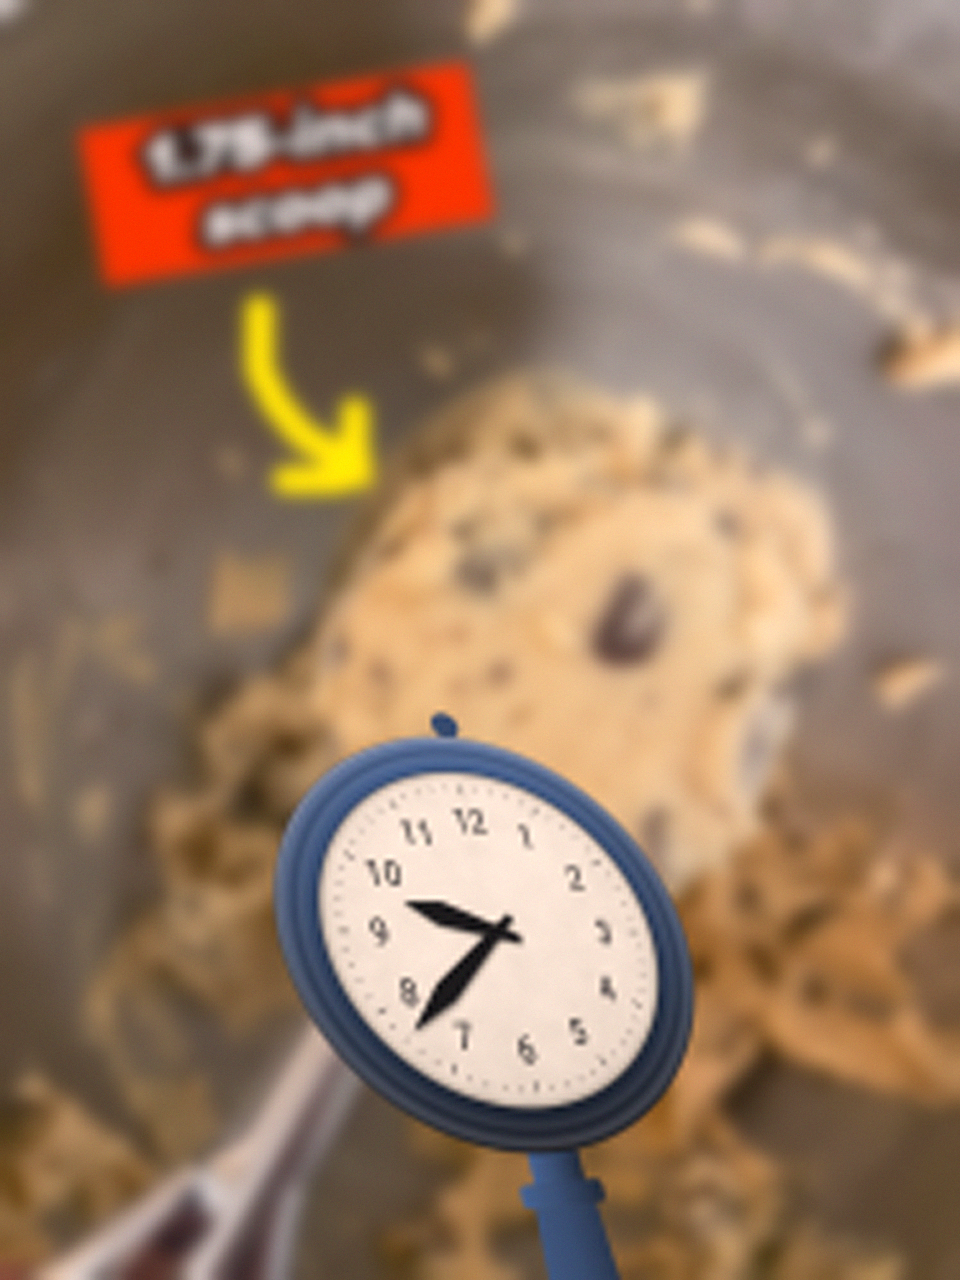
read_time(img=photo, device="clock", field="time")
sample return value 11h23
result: 9h38
